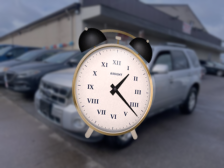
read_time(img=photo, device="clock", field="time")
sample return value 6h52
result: 1h22
